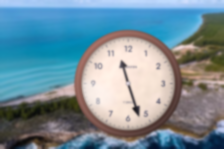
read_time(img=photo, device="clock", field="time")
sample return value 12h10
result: 11h27
